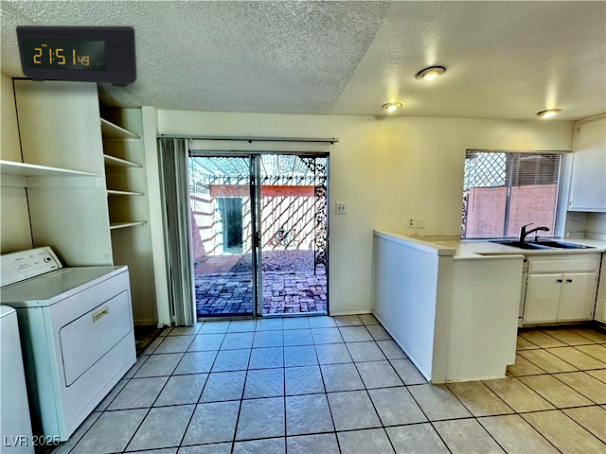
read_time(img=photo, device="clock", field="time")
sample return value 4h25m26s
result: 21h51m49s
